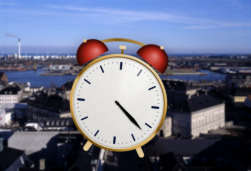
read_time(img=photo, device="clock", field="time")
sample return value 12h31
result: 4h22
